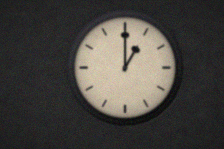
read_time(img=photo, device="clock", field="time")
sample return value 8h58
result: 1h00
